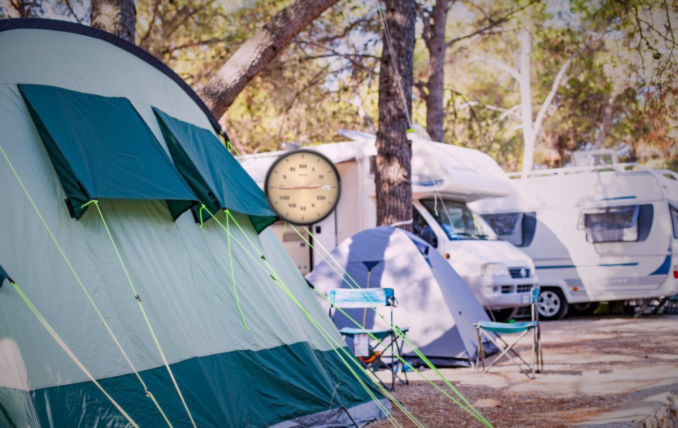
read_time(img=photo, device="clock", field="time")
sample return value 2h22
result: 2h45
